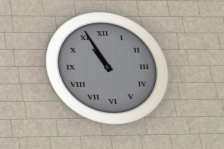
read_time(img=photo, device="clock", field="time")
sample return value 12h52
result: 10h56
